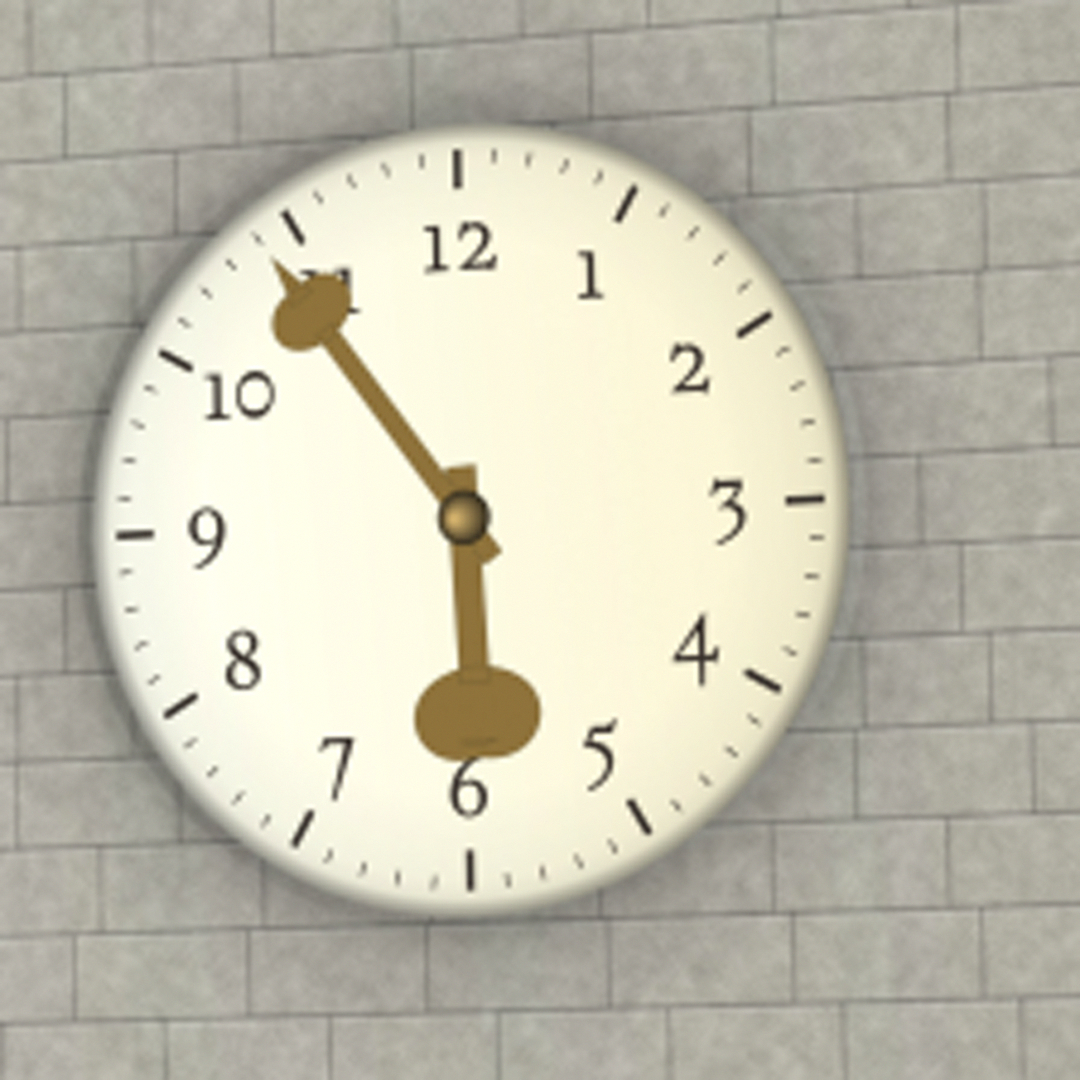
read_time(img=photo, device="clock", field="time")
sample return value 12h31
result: 5h54
